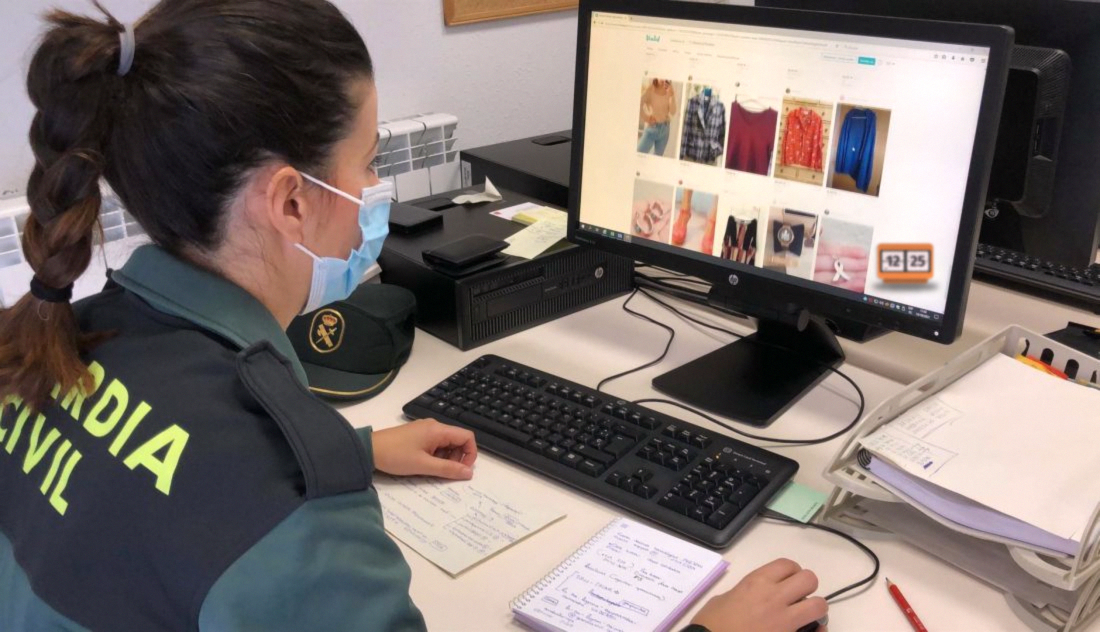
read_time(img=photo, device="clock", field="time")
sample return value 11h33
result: 12h25
